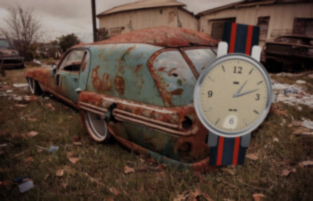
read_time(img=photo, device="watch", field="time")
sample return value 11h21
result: 1h12
